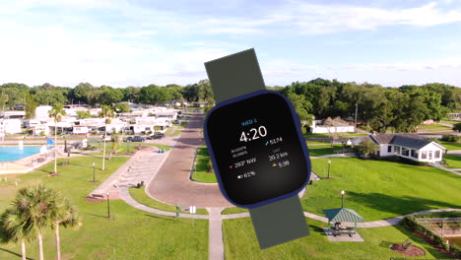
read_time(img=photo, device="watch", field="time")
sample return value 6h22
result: 4h20
